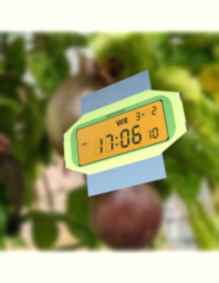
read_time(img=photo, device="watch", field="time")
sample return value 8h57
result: 17h06
